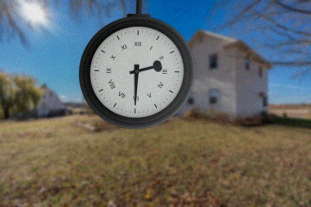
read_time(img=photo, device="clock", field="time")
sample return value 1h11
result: 2h30
